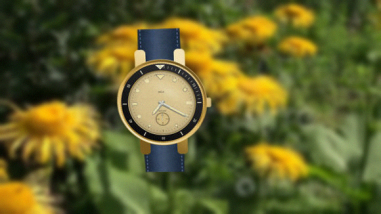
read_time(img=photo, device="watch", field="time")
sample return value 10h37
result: 7h20
